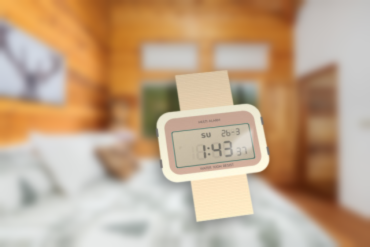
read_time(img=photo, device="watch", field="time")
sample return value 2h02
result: 1h43
